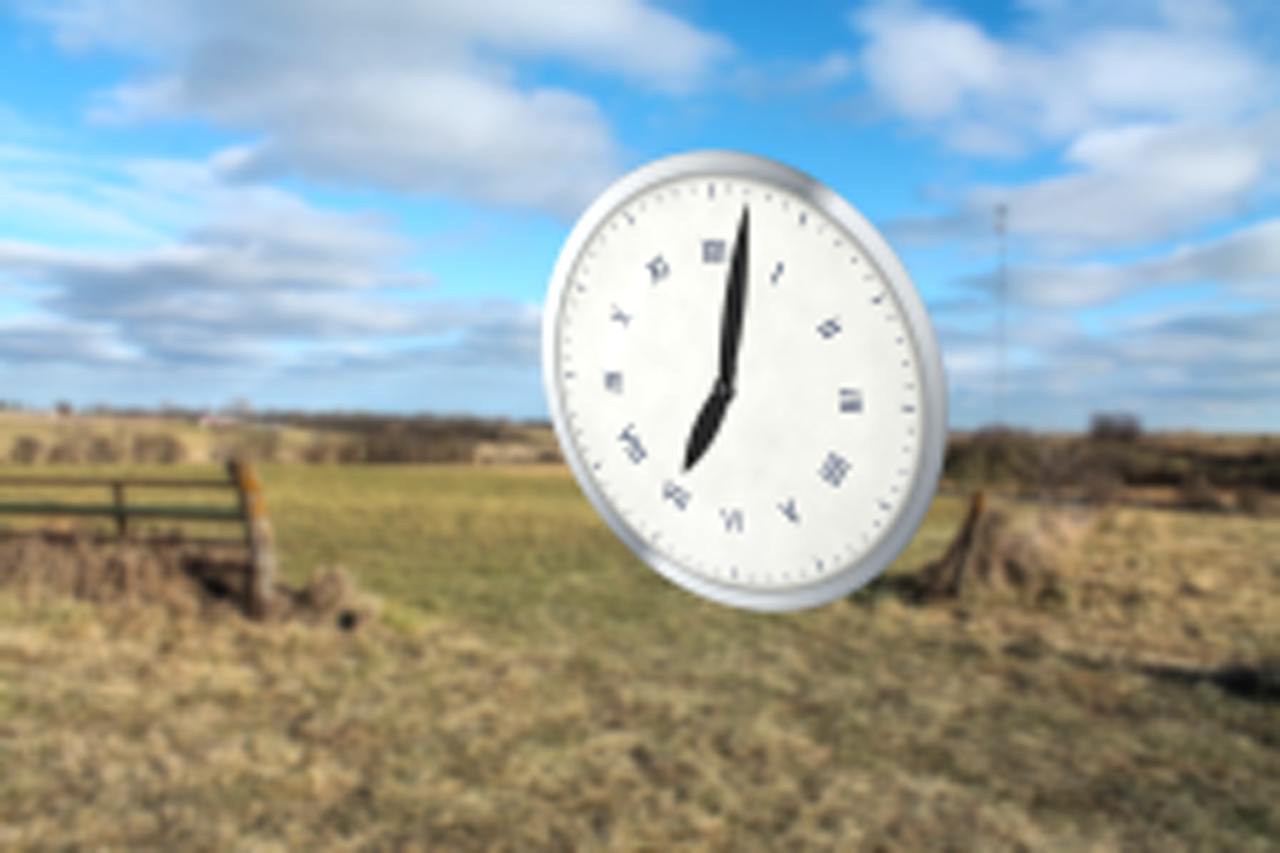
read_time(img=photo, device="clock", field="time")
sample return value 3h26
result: 7h02
